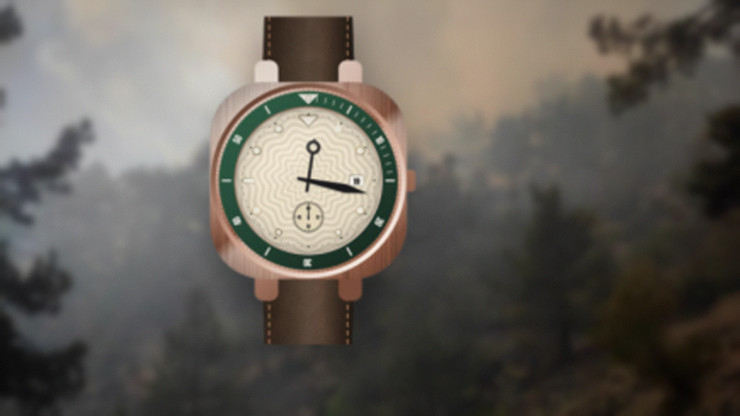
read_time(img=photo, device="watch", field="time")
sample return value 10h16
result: 12h17
